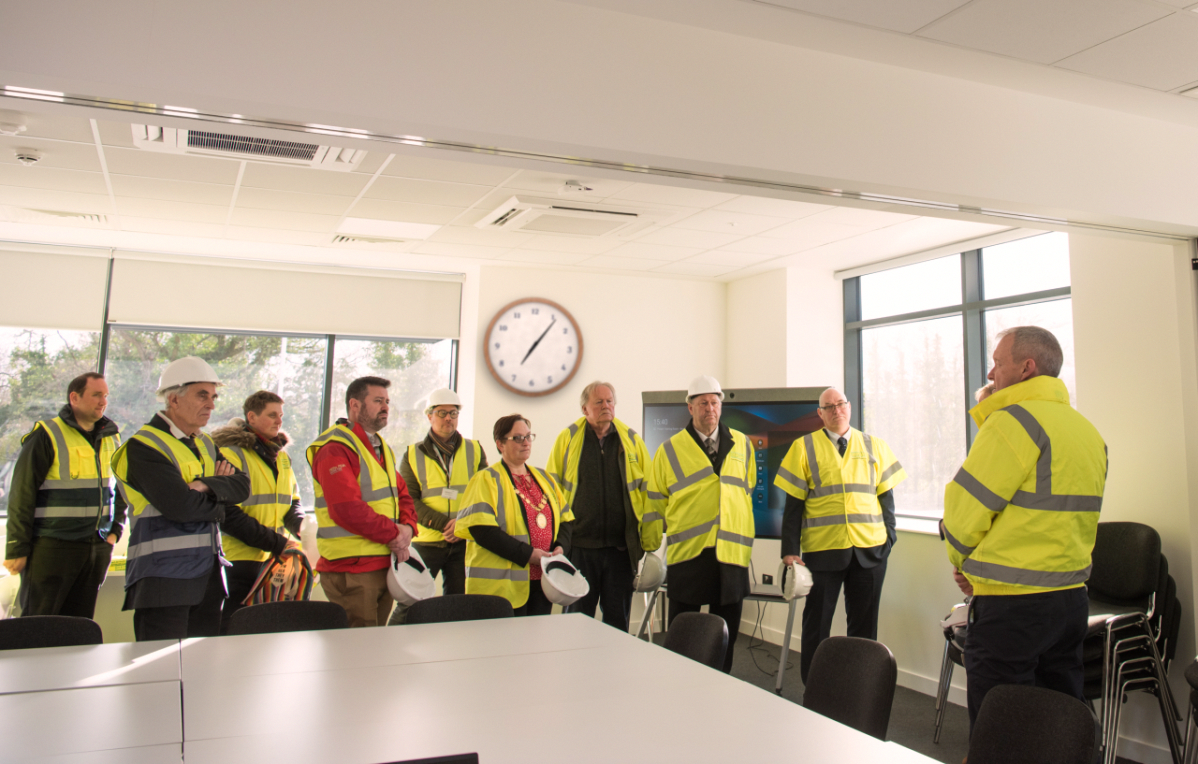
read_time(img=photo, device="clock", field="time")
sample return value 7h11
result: 7h06
